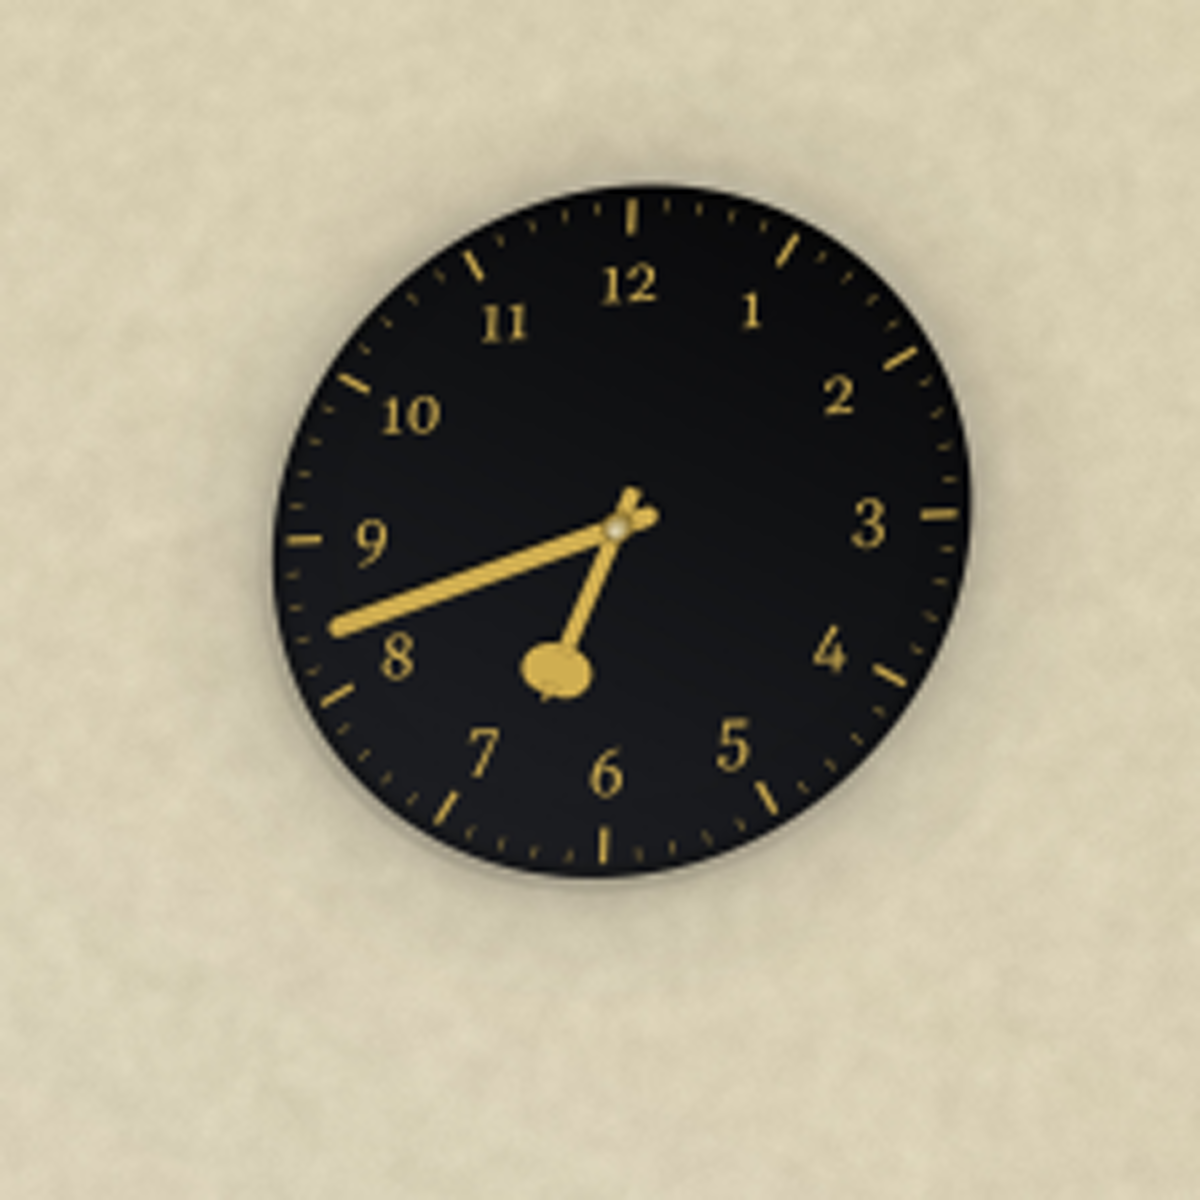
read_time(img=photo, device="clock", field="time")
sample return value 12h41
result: 6h42
